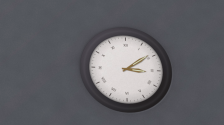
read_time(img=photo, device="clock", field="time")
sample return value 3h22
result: 3h09
